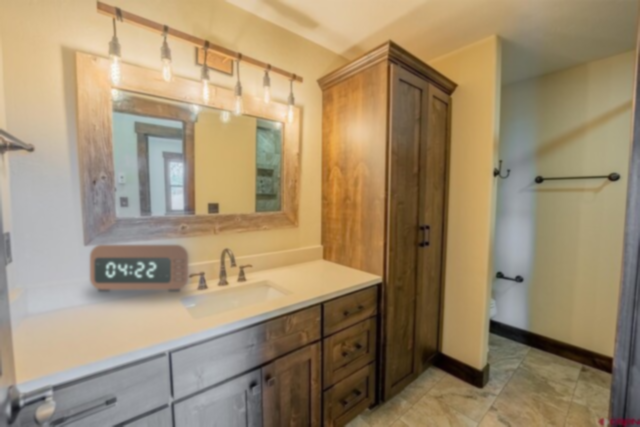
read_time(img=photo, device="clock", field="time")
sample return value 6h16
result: 4h22
